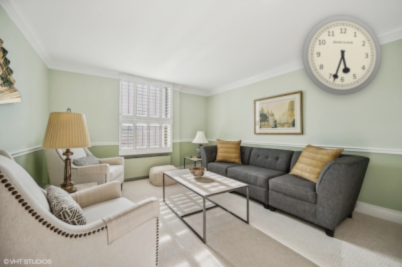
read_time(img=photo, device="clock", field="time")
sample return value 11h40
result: 5h33
